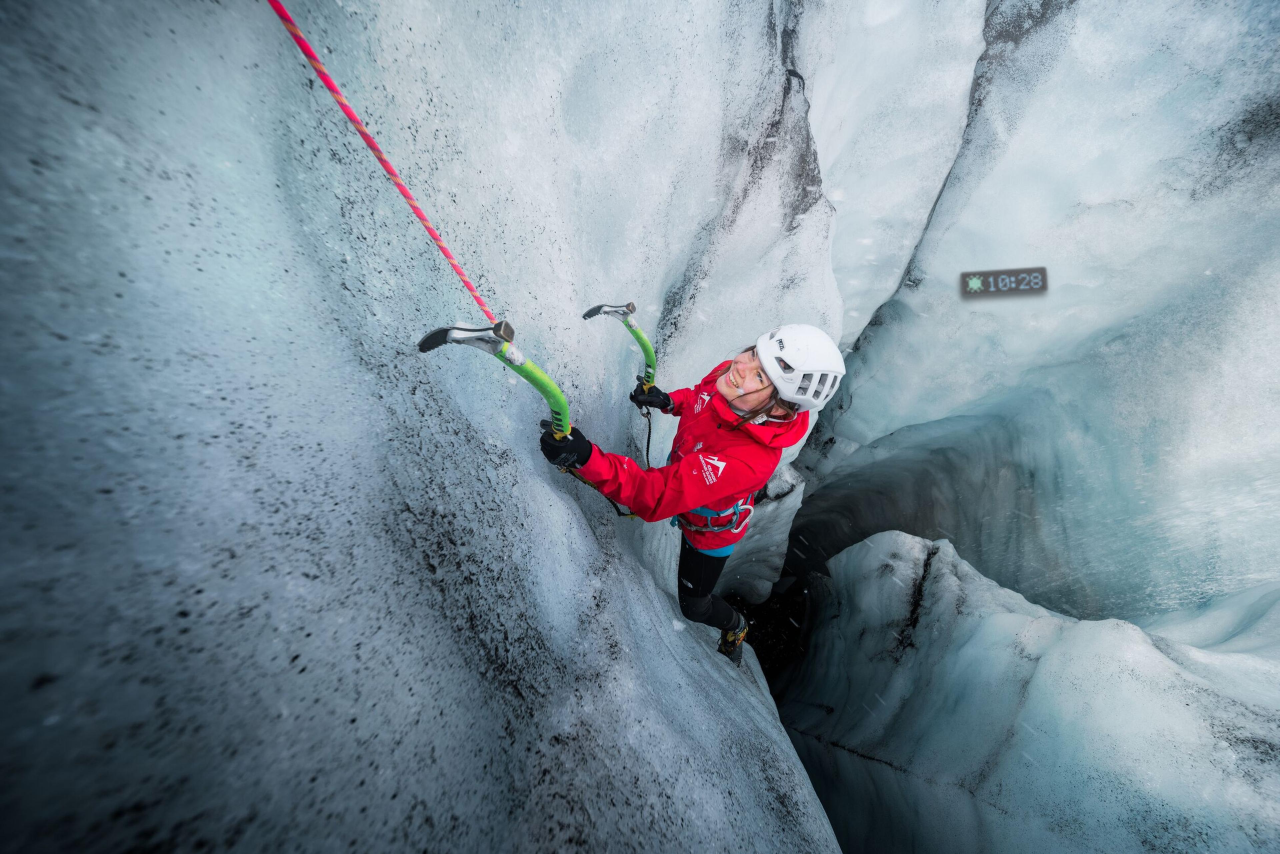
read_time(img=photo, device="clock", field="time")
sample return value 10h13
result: 10h28
